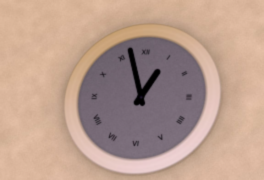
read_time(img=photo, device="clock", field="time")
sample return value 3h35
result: 12h57
